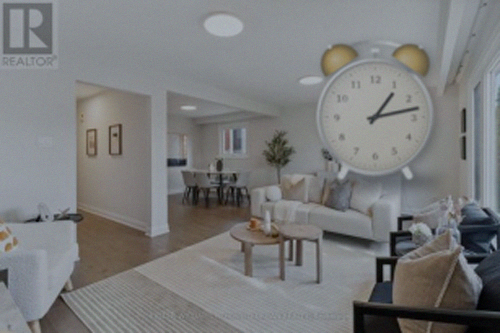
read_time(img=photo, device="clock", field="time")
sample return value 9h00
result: 1h13
